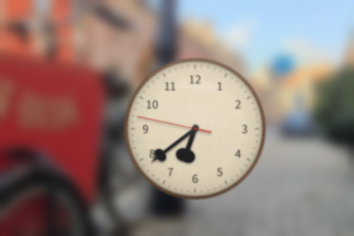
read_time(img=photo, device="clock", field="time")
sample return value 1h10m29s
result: 6h38m47s
